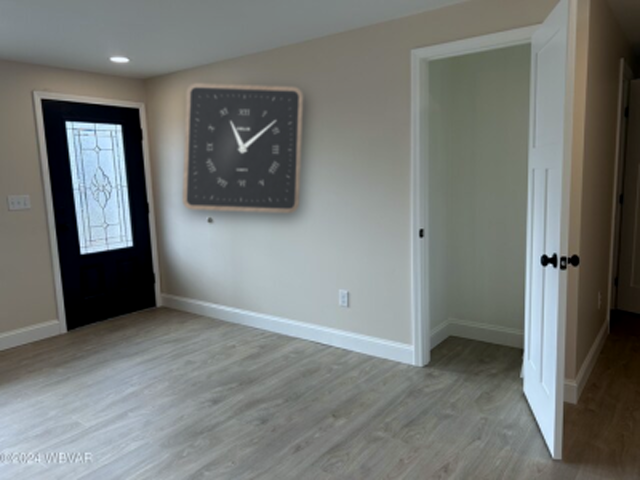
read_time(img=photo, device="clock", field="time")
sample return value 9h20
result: 11h08
